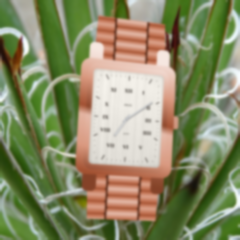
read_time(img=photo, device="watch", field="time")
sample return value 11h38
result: 7h09
